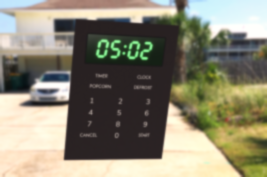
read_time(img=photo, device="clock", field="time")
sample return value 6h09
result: 5h02
